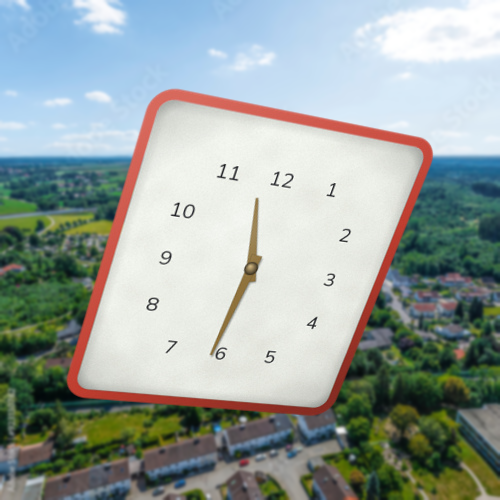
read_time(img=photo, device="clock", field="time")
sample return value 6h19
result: 11h31
